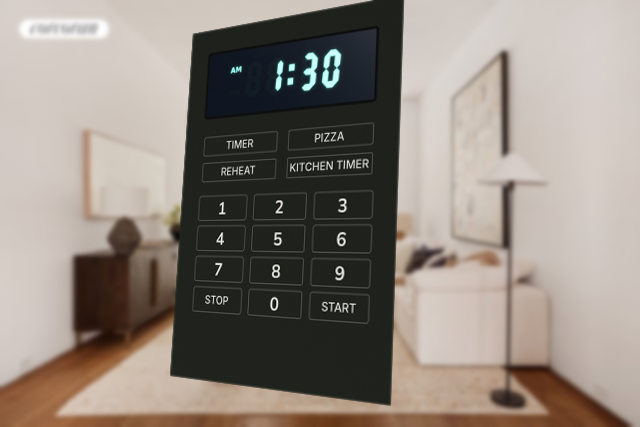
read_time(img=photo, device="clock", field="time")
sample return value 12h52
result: 1h30
